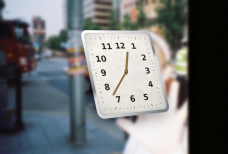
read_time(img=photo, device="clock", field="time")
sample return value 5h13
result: 12h37
